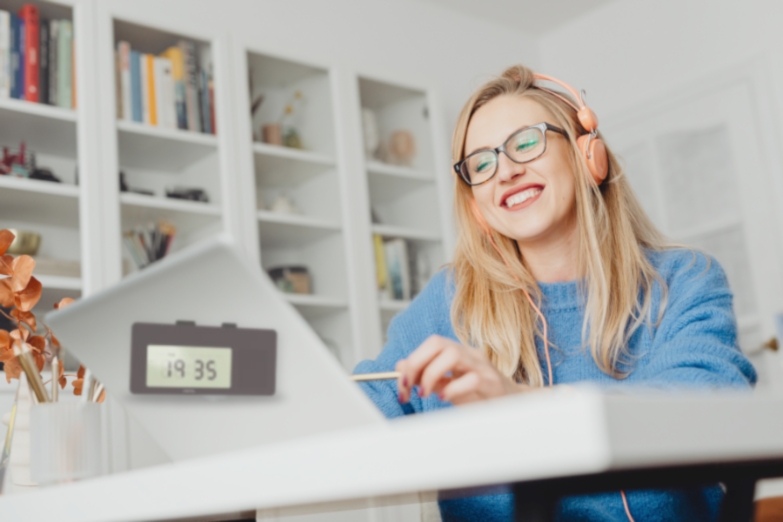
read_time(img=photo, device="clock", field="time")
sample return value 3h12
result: 19h35
